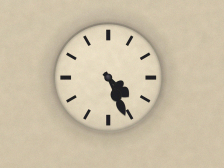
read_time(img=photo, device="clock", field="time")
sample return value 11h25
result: 4h26
